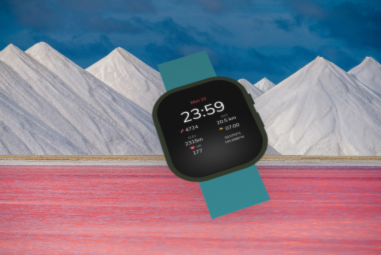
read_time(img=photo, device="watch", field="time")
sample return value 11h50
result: 23h59
